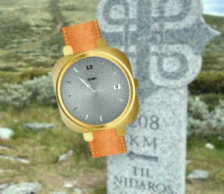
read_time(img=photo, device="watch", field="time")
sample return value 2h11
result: 10h54
